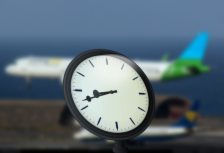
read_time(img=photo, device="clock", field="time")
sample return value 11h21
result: 8h42
